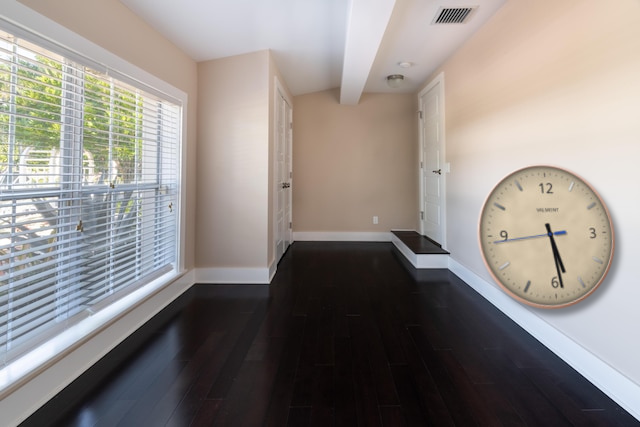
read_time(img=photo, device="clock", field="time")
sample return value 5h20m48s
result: 5h28m44s
